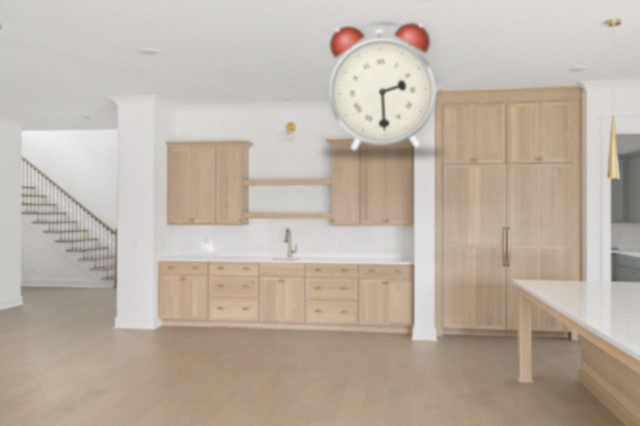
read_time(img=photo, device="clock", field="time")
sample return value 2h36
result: 2h30
